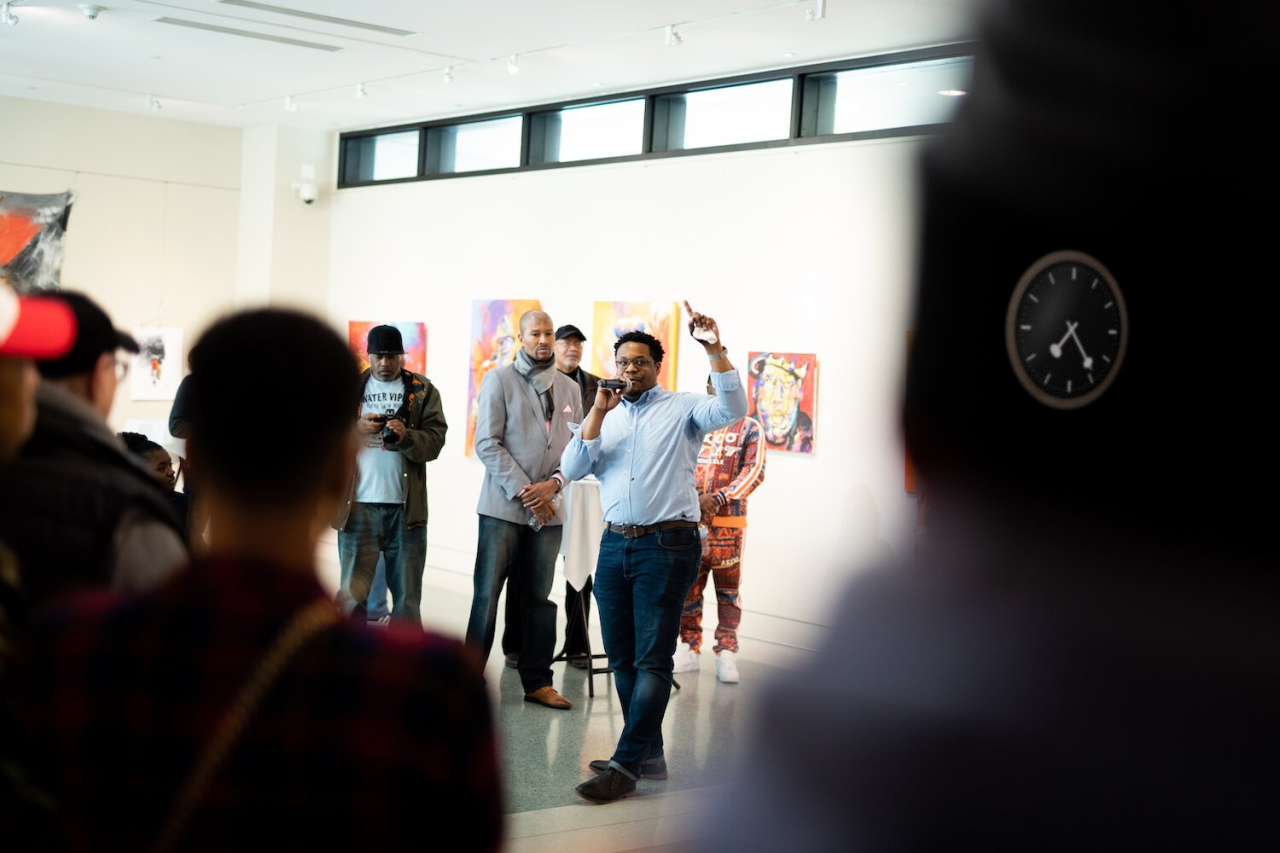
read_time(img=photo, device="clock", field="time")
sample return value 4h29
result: 7h24
